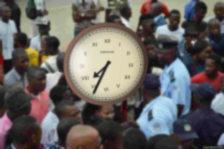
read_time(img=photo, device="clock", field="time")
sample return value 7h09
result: 7h34
